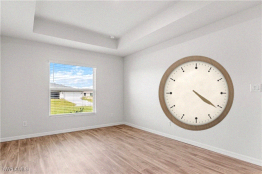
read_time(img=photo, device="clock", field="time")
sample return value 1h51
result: 4h21
